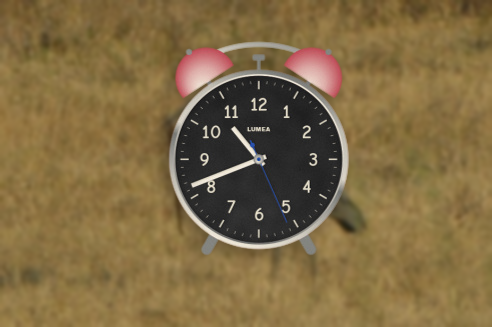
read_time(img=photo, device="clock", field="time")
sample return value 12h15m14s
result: 10h41m26s
